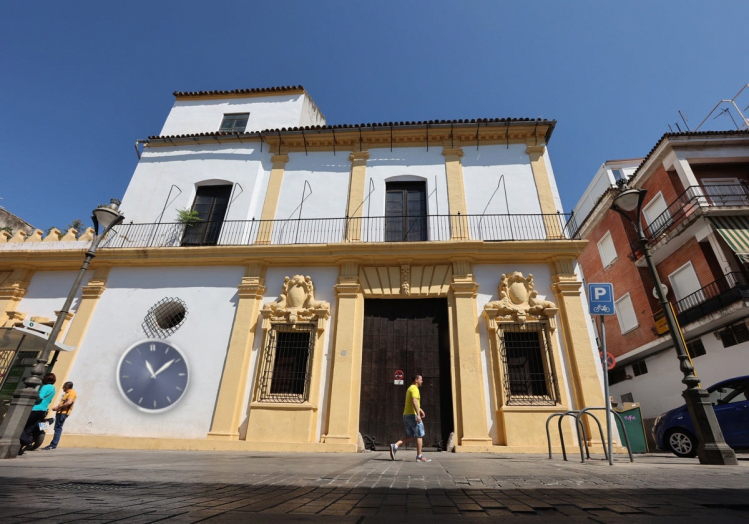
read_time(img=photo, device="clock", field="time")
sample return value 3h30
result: 11h09
